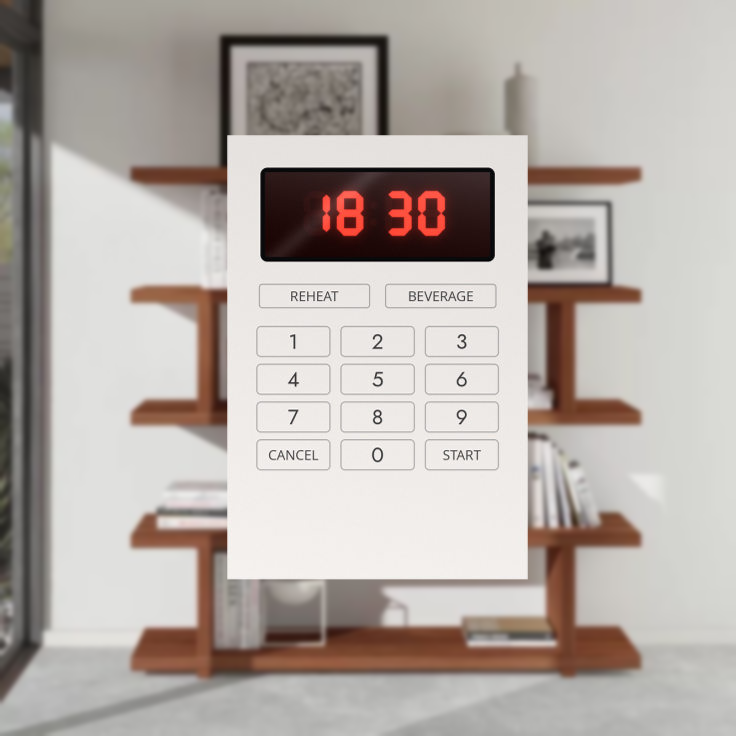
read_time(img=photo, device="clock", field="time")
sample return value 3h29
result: 18h30
